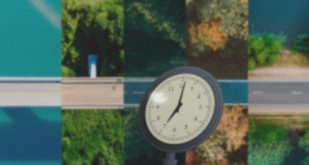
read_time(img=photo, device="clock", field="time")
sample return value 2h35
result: 7h01
